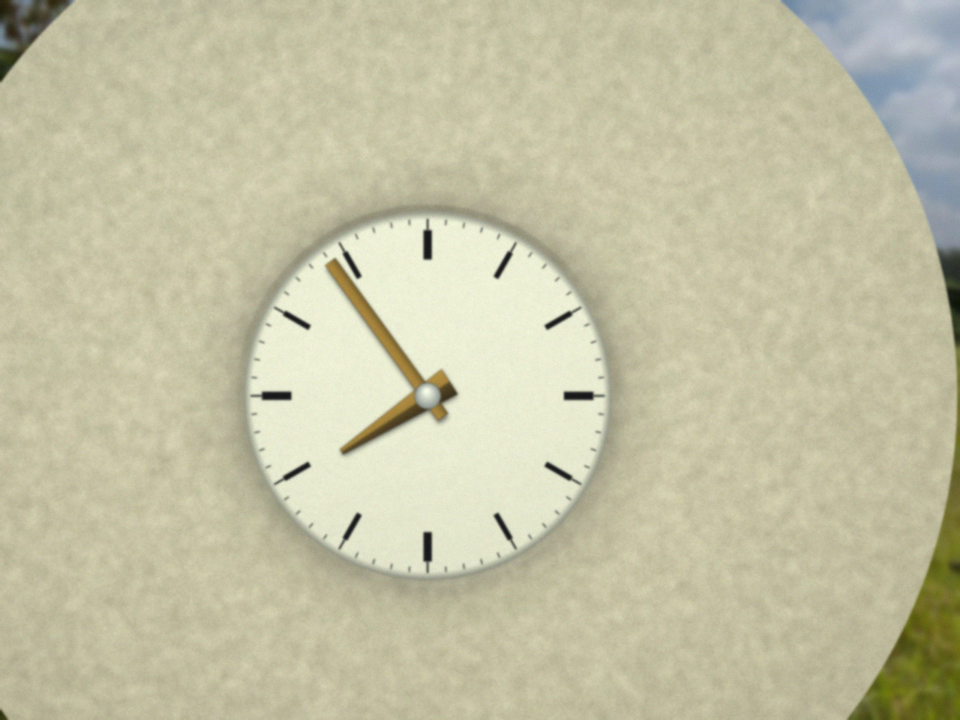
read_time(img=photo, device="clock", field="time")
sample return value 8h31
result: 7h54
